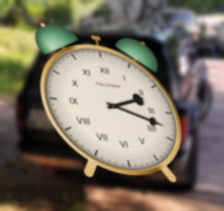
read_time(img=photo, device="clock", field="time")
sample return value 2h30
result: 2h18
